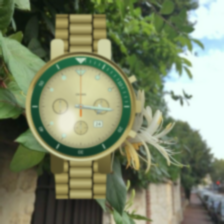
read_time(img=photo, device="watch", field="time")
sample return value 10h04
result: 3h16
